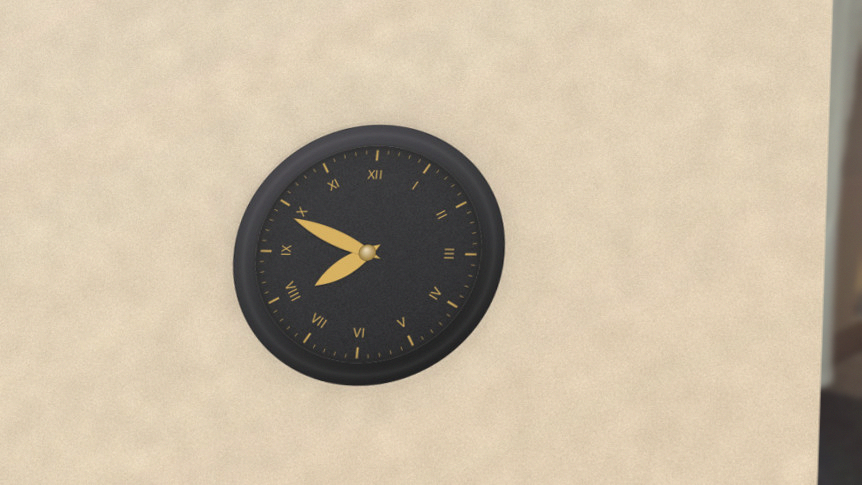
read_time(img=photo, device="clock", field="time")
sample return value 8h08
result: 7h49
